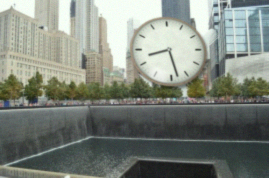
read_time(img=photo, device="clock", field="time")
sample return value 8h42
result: 8h28
